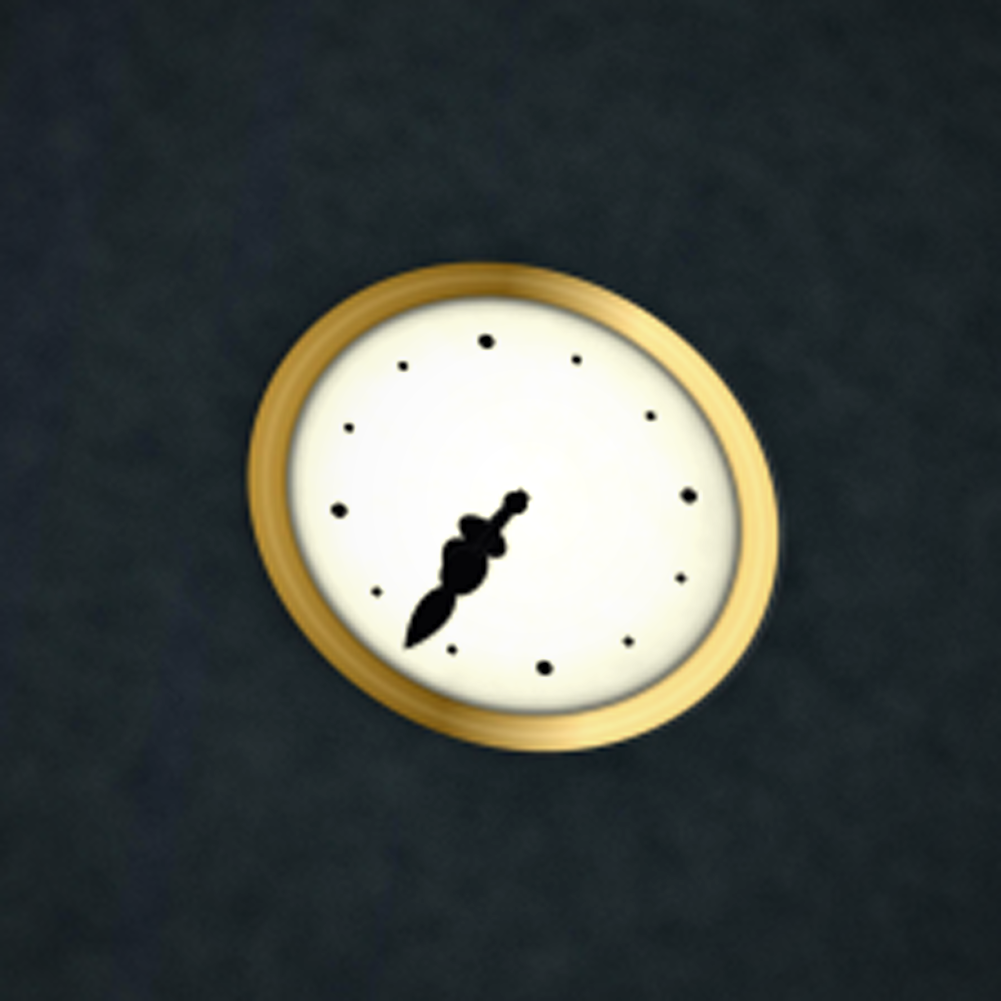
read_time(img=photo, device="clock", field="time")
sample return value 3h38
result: 7h37
